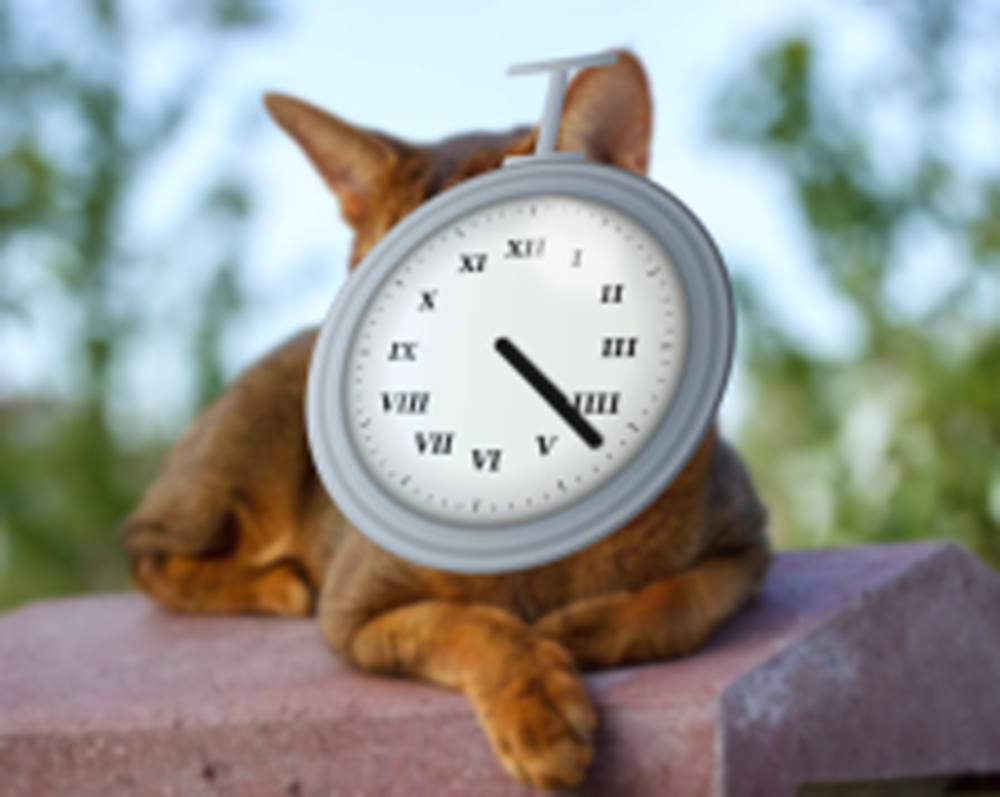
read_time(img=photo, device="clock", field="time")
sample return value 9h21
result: 4h22
